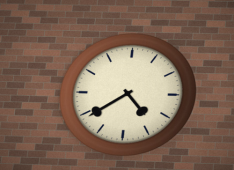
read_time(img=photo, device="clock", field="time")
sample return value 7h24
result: 4h39
